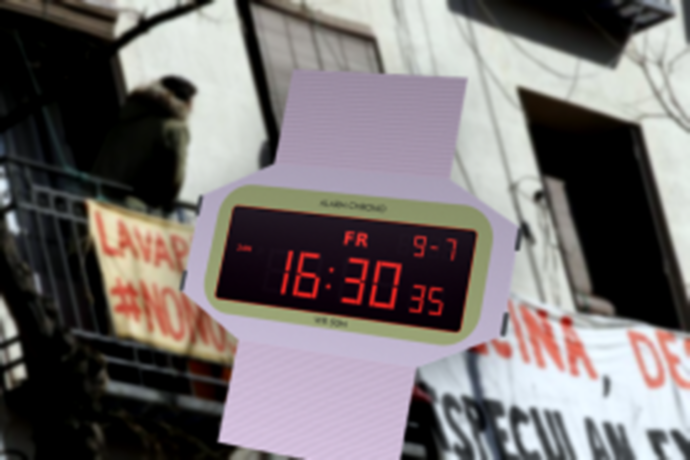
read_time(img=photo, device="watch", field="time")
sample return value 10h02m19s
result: 16h30m35s
